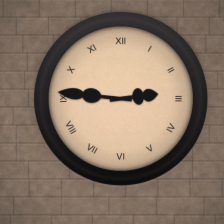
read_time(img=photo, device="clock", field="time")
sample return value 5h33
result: 2h46
